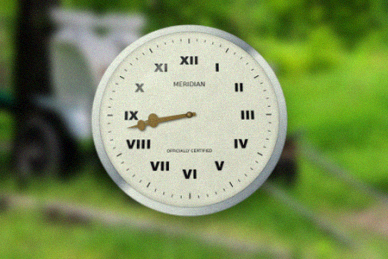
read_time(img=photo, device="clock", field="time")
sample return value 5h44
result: 8h43
